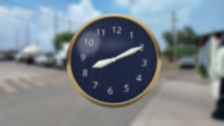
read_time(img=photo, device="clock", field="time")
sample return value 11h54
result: 8h10
